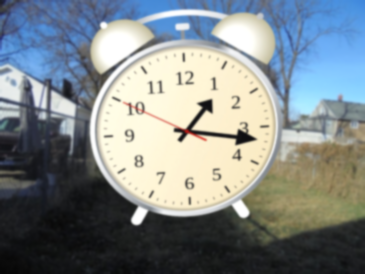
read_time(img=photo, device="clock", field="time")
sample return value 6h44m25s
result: 1h16m50s
